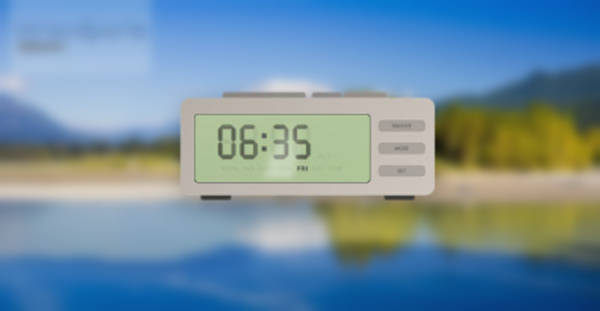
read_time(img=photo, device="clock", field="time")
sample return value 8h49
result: 6h35
